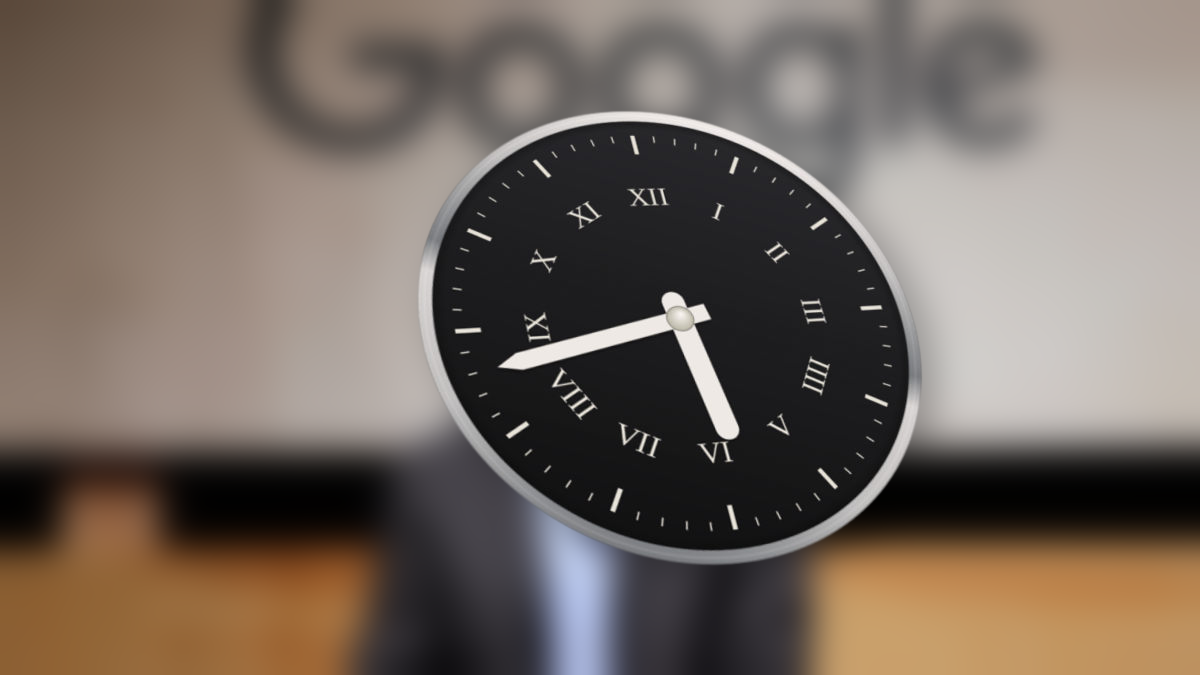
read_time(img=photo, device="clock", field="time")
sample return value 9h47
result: 5h43
